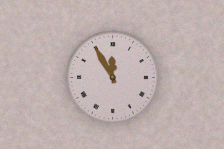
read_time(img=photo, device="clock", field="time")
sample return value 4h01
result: 11h55
